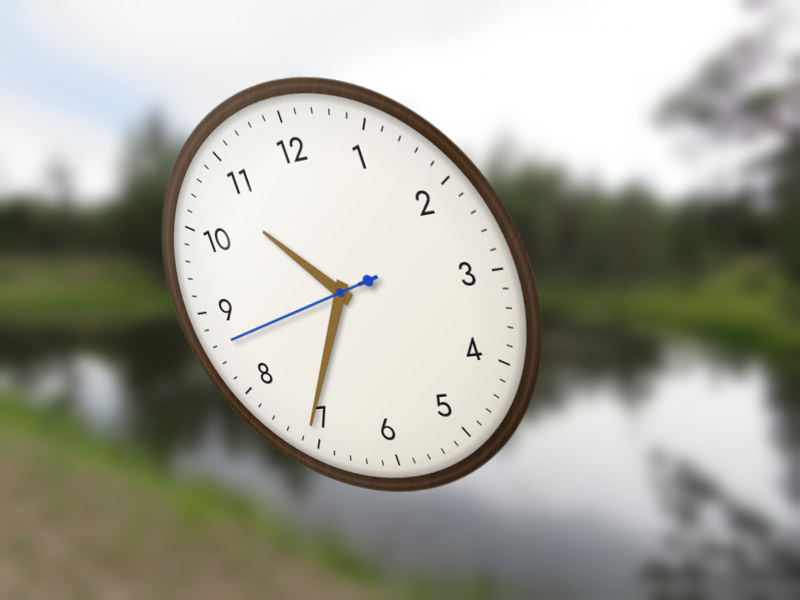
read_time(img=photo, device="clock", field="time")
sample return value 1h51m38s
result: 10h35m43s
